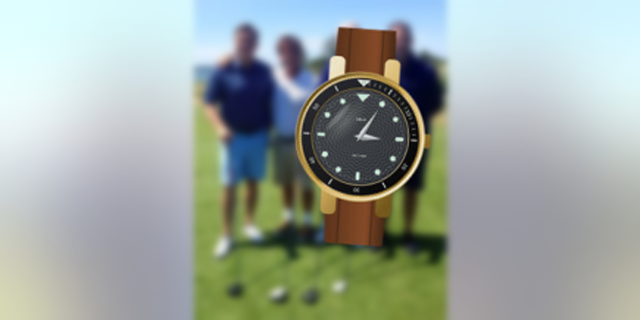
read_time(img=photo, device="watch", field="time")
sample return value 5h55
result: 3h05
